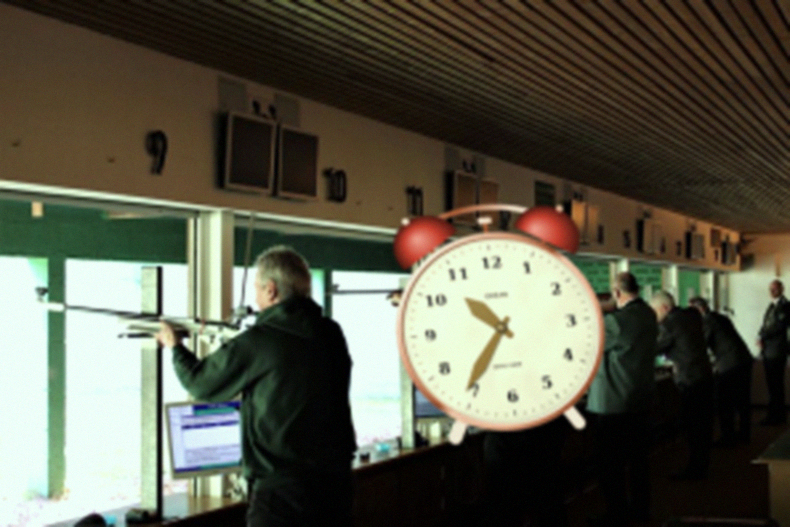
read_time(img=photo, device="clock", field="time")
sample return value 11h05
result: 10h36
